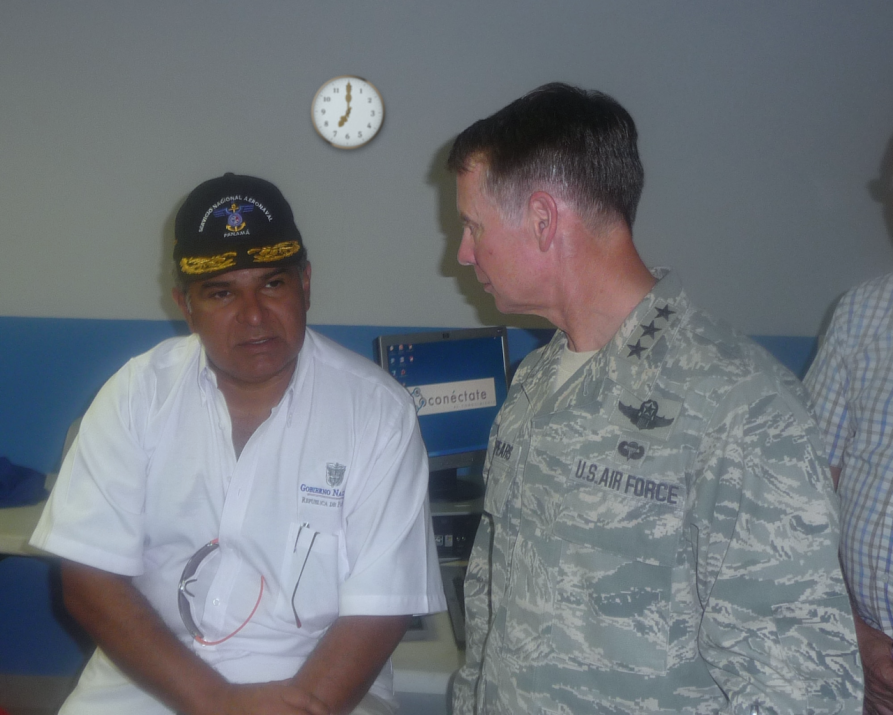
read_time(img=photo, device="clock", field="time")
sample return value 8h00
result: 7h00
